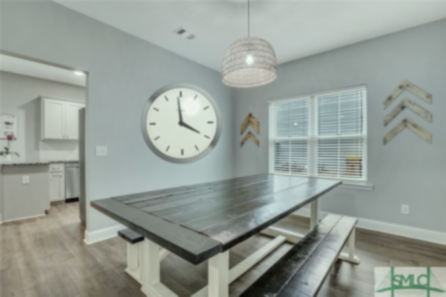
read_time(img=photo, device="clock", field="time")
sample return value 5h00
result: 3h59
